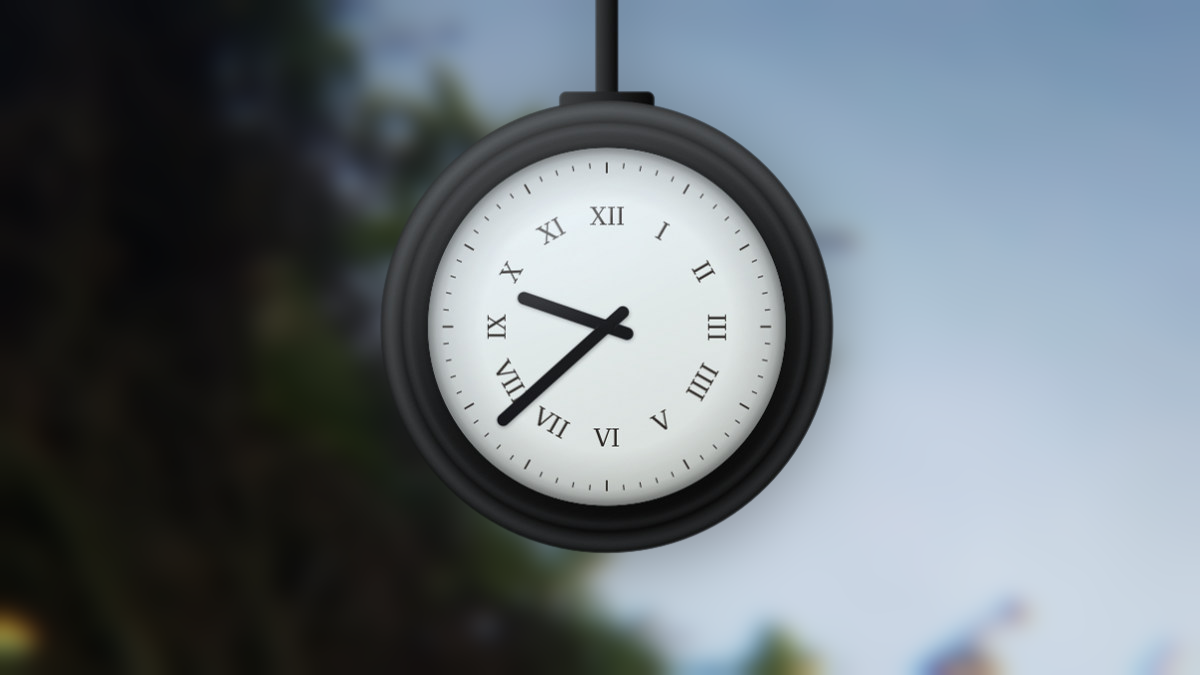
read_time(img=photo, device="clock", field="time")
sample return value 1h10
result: 9h38
